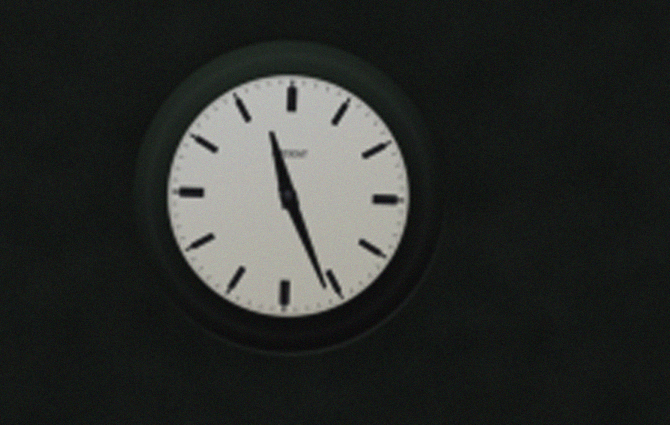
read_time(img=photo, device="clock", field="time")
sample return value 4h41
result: 11h26
